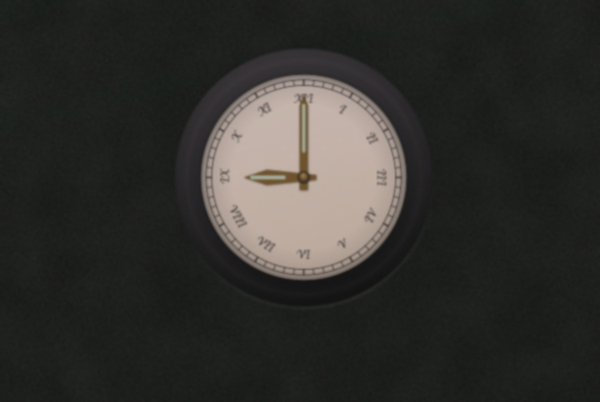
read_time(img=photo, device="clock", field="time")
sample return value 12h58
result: 9h00
